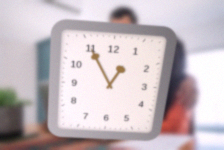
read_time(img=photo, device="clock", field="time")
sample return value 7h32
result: 12h55
